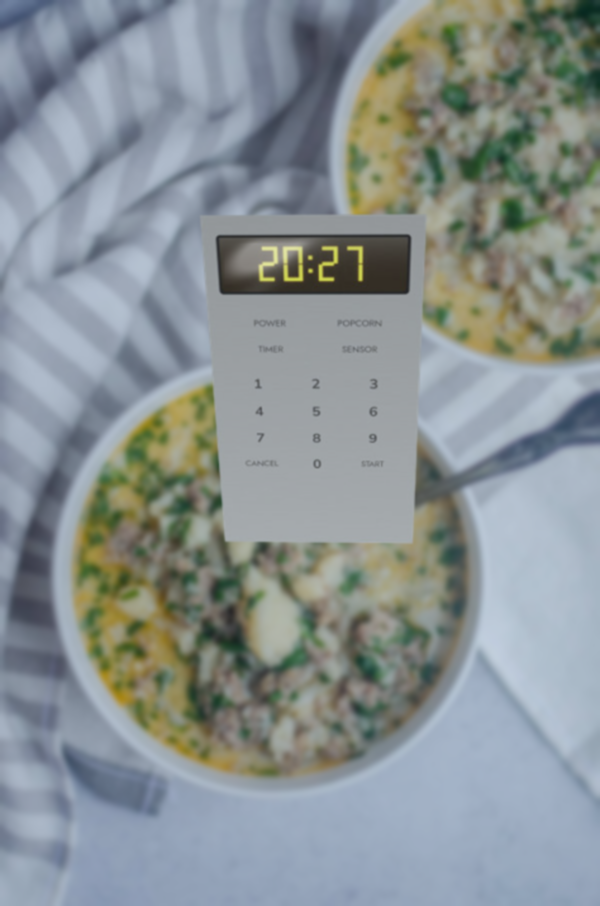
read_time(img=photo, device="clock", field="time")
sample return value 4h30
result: 20h27
